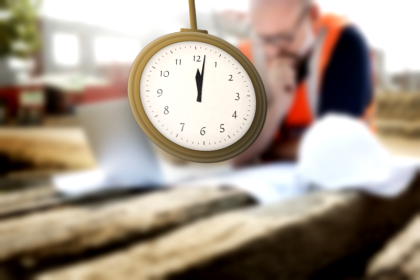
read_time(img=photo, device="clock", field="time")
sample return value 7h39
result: 12h02
